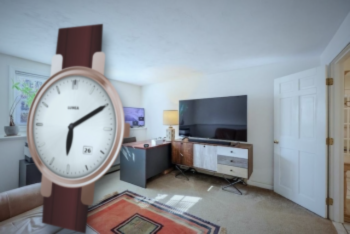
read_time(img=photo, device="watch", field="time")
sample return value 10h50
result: 6h10
